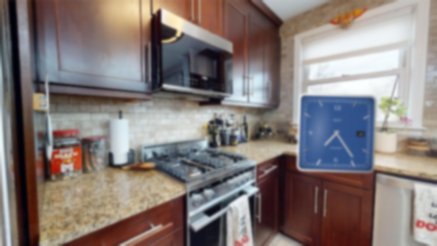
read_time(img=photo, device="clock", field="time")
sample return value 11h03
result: 7h24
